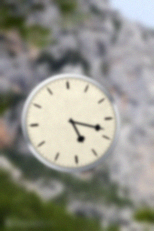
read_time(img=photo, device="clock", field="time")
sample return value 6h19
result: 5h18
